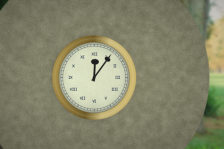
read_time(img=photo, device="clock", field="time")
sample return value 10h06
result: 12h06
